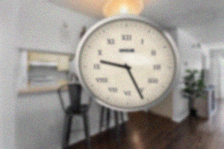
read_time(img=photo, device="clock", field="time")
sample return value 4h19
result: 9h26
